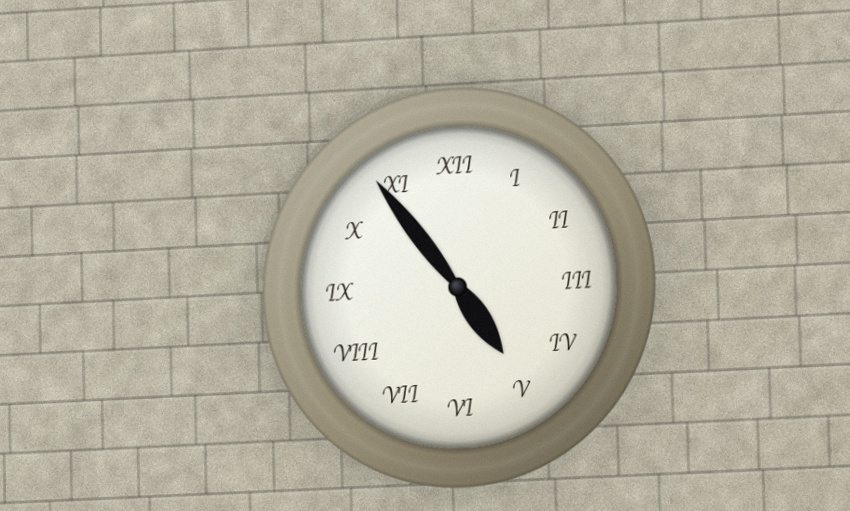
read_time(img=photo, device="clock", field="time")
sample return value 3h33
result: 4h54
